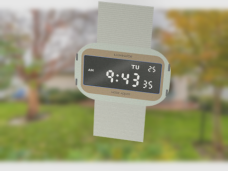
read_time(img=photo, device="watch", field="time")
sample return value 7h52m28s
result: 9h43m35s
